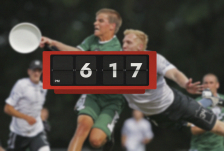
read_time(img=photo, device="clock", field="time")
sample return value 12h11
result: 6h17
